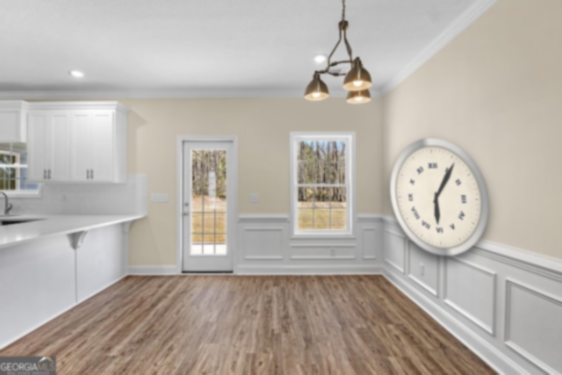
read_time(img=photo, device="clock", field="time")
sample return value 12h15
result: 6h06
